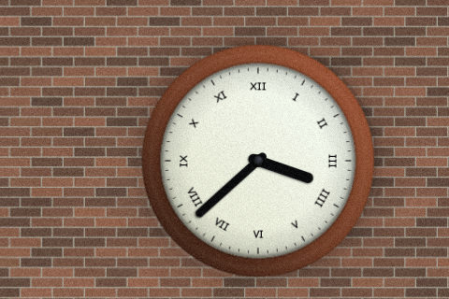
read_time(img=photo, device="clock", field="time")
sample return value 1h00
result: 3h38
